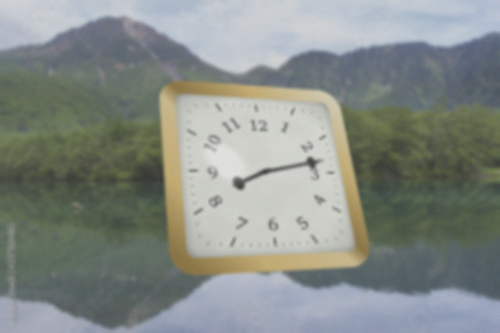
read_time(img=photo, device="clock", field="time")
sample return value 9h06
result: 8h13
